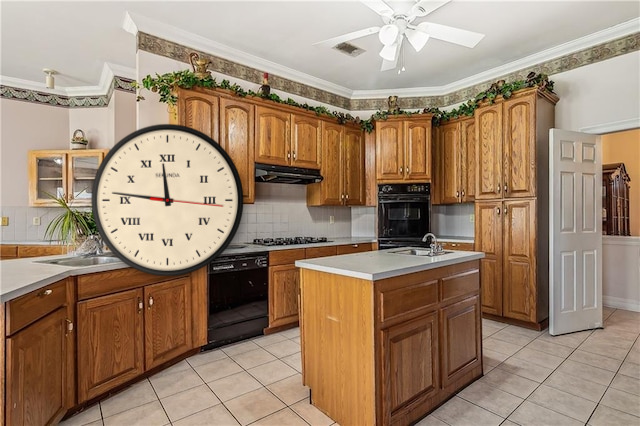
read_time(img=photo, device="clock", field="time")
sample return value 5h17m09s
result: 11h46m16s
